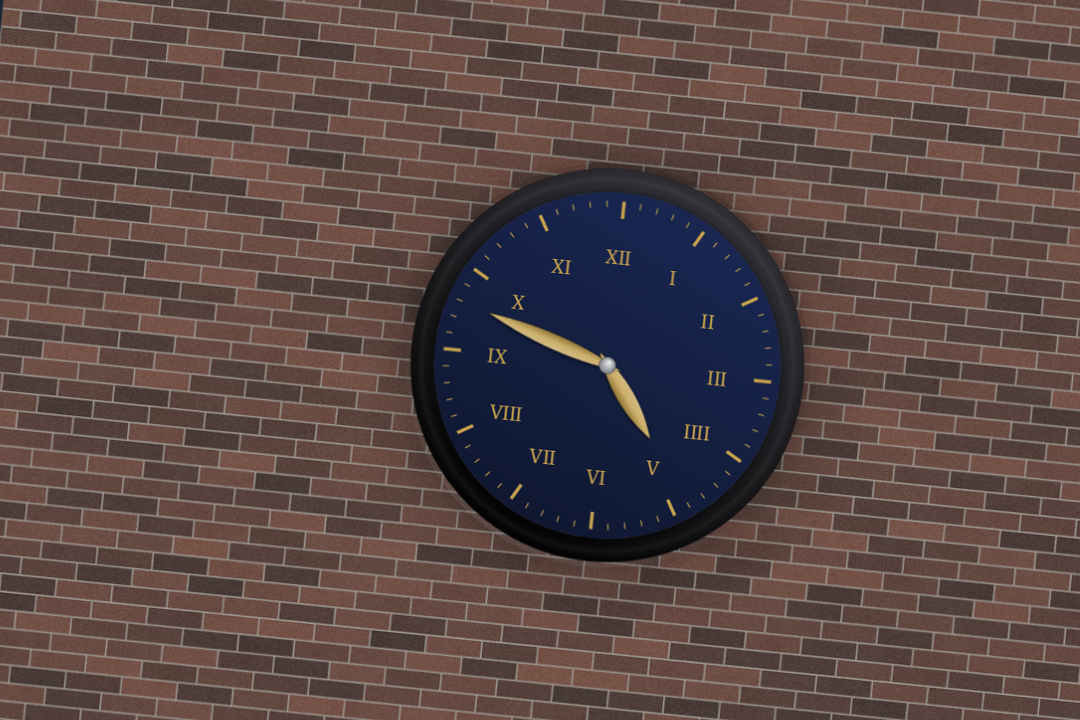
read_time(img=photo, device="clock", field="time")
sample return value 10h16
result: 4h48
